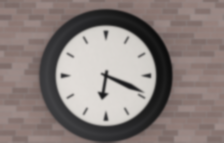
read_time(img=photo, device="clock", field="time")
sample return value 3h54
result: 6h19
